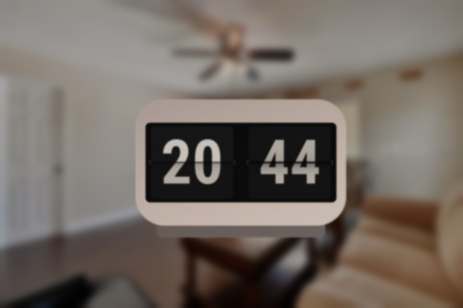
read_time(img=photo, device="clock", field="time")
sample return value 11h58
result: 20h44
